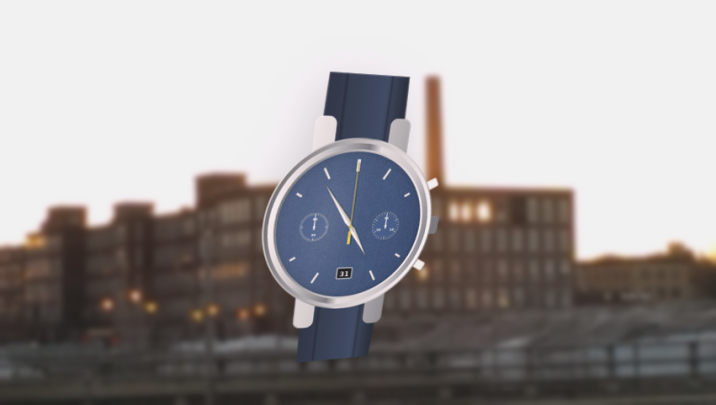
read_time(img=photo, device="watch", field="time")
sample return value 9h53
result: 4h54
